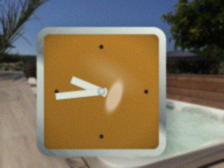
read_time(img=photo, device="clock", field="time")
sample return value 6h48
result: 9h44
